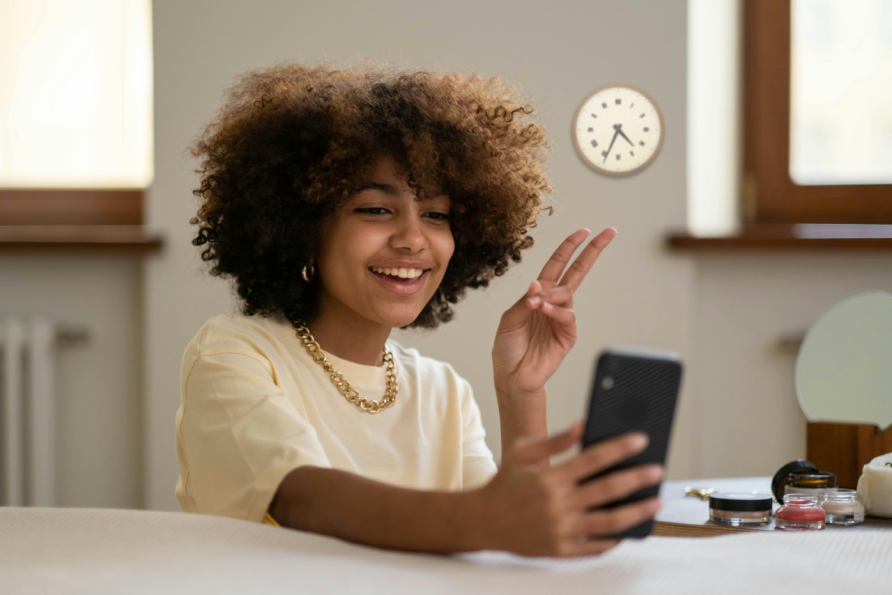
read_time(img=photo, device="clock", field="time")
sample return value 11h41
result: 4h34
